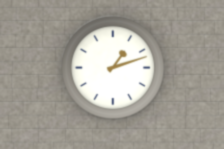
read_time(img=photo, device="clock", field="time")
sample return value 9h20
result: 1h12
